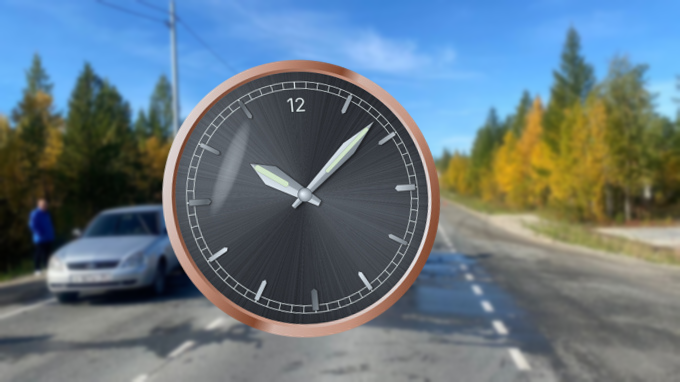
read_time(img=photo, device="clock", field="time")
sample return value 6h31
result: 10h08
